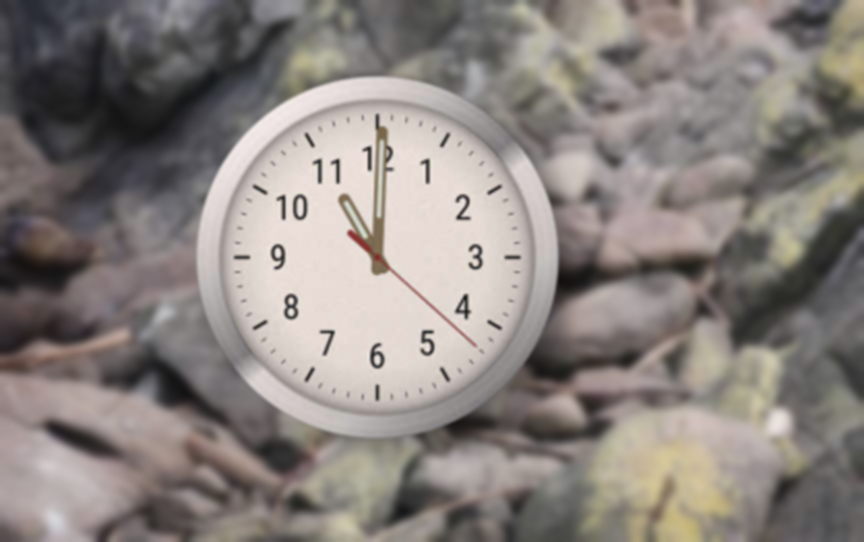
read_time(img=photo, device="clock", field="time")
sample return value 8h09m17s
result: 11h00m22s
